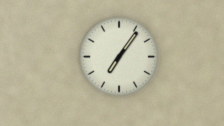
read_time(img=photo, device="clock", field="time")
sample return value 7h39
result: 7h06
